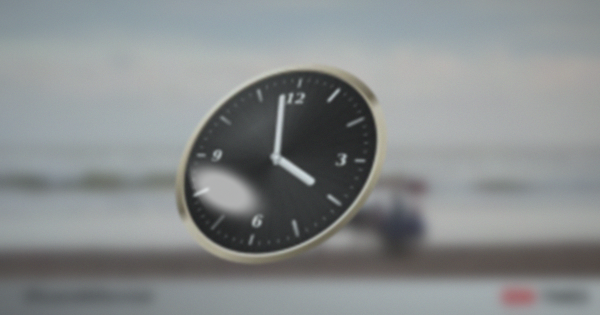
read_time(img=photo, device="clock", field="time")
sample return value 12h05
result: 3h58
